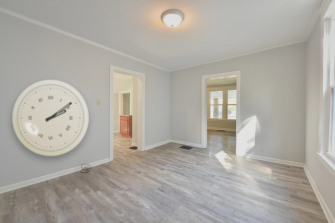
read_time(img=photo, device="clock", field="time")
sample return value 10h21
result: 2h09
